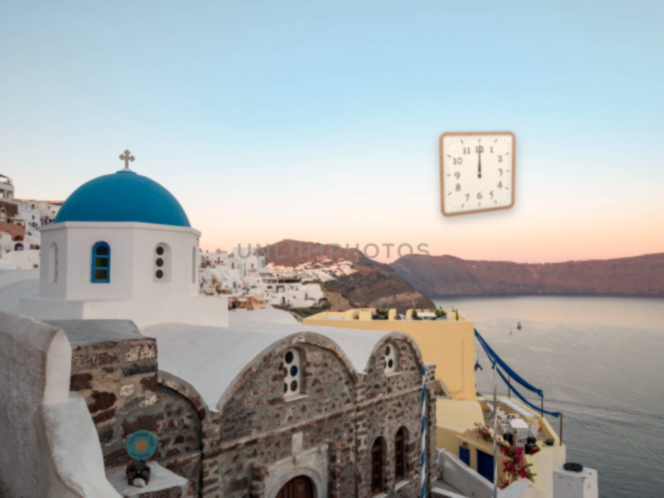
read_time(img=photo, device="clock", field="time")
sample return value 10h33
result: 12h00
